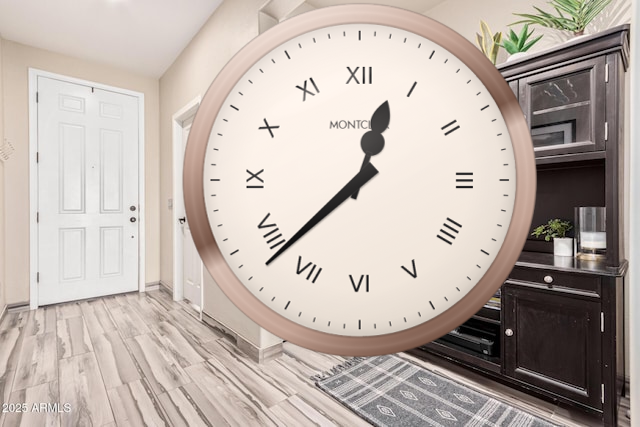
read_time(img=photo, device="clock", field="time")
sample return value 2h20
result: 12h38
